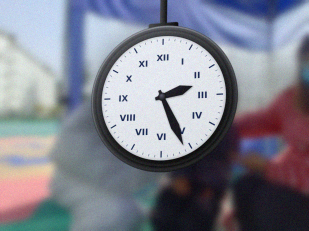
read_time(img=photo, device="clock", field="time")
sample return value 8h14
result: 2h26
